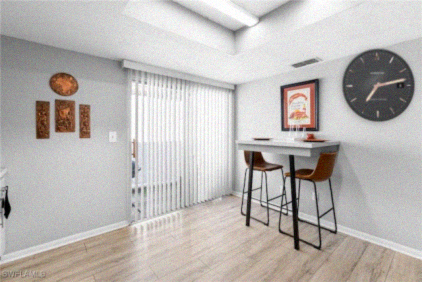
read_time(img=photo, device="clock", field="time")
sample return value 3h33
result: 7h13
